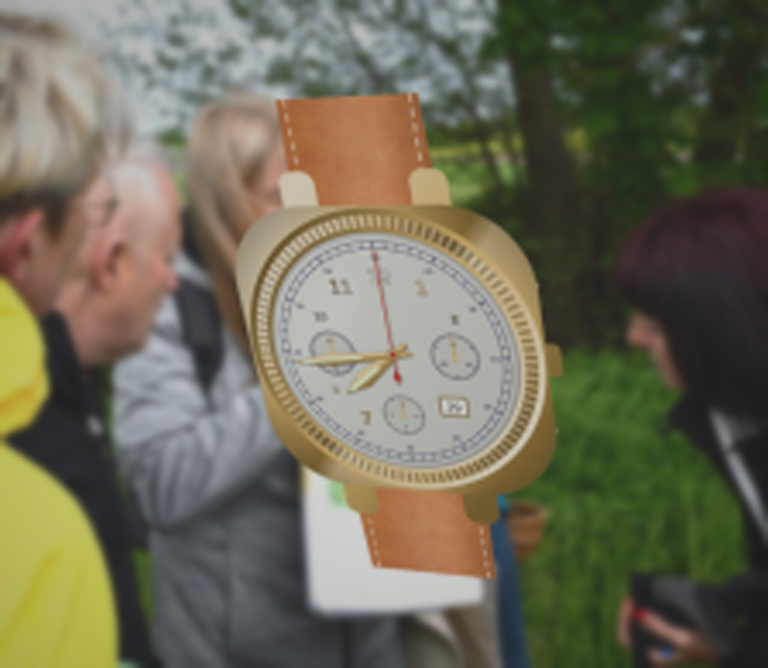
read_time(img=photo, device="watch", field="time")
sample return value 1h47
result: 7h44
